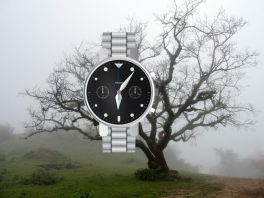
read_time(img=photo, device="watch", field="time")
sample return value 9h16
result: 6h06
